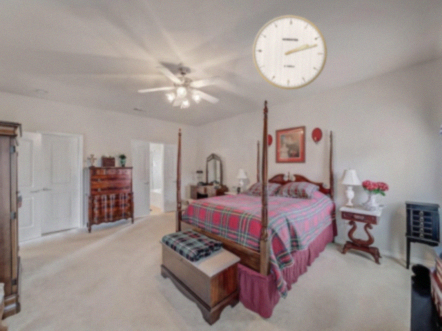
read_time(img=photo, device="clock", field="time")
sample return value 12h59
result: 2h12
